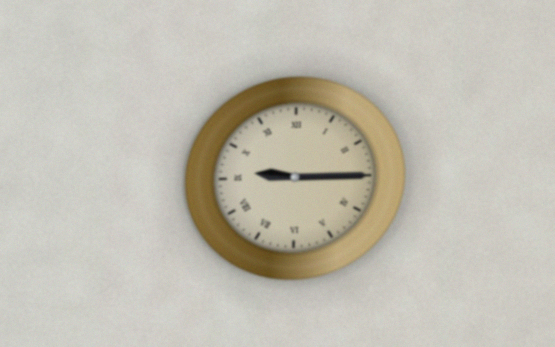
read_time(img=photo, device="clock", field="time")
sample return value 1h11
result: 9h15
